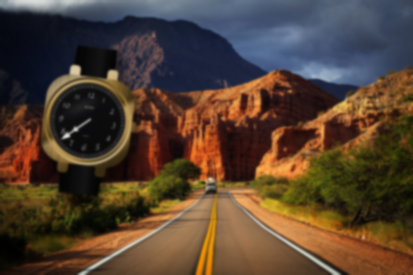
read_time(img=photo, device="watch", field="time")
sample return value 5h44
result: 7h38
